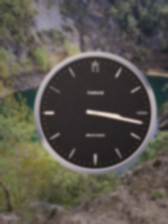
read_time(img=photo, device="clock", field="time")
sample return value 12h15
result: 3h17
